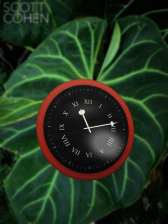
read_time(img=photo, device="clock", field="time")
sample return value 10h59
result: 11h13
